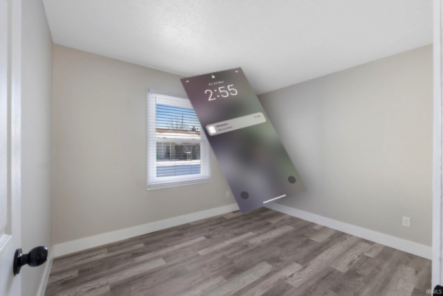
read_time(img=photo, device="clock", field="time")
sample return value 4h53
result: 2h55
